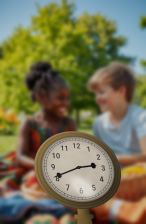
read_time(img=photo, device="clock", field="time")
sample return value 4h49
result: 2h41
